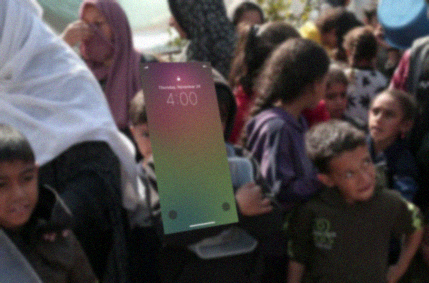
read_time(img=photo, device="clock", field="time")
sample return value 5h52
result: 4h00
